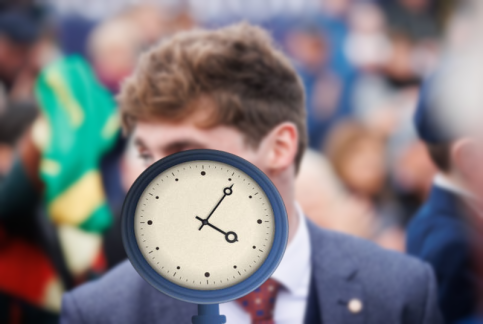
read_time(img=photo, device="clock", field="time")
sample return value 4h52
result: 4h06
